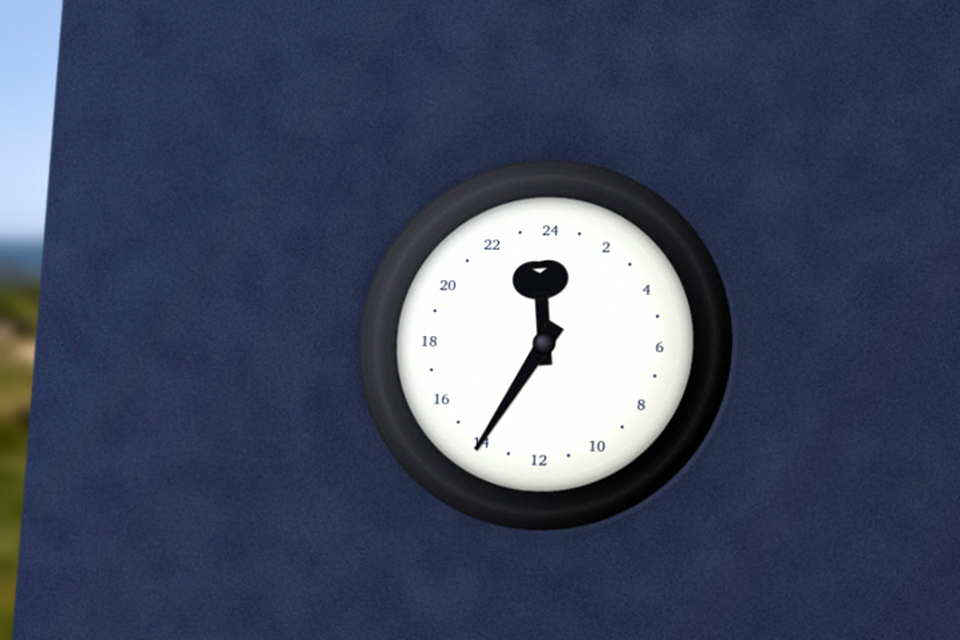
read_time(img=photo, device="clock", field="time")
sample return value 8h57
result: 23h35
